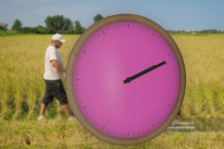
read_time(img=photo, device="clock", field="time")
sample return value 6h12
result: 2h11
